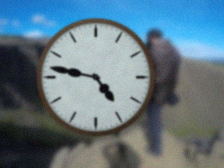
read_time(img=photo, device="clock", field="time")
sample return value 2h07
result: 4h47
